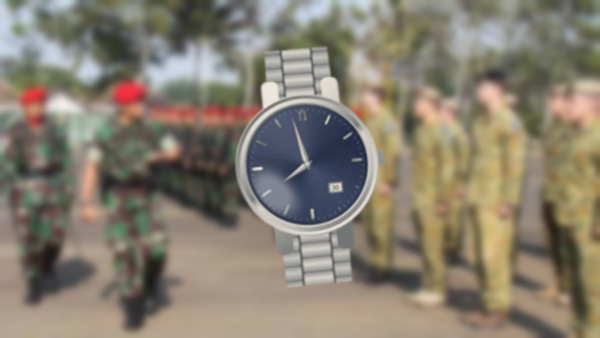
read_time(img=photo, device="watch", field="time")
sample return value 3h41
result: 7h58
